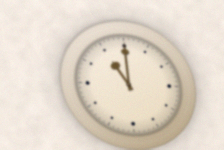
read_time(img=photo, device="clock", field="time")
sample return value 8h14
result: 11h00
